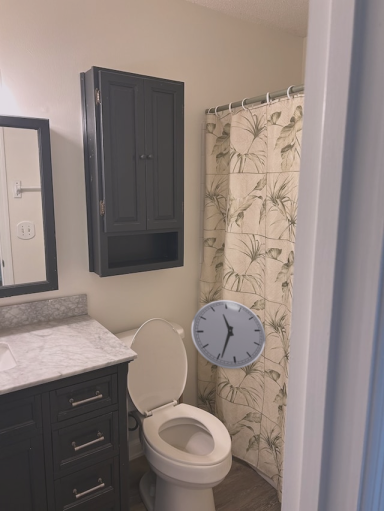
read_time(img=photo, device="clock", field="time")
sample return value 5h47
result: 11h34
